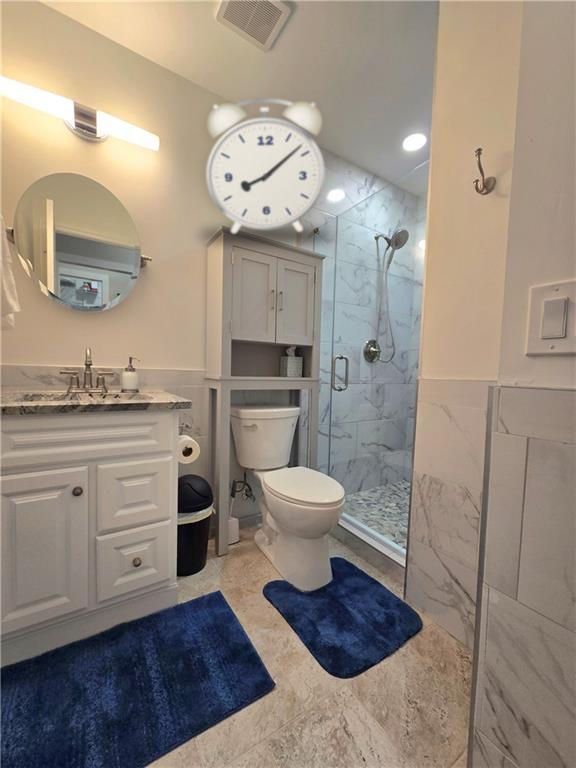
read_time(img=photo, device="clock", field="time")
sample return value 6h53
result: 8h08
